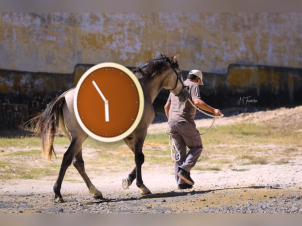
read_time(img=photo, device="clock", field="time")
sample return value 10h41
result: 5h54
